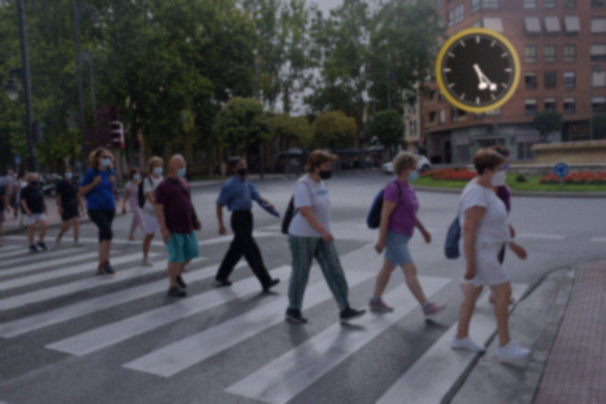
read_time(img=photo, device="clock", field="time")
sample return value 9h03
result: 5h23
